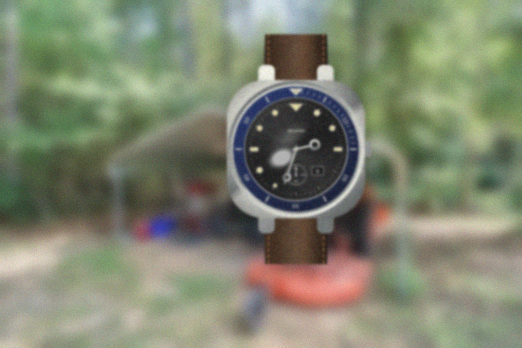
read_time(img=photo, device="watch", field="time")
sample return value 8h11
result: 2h33
